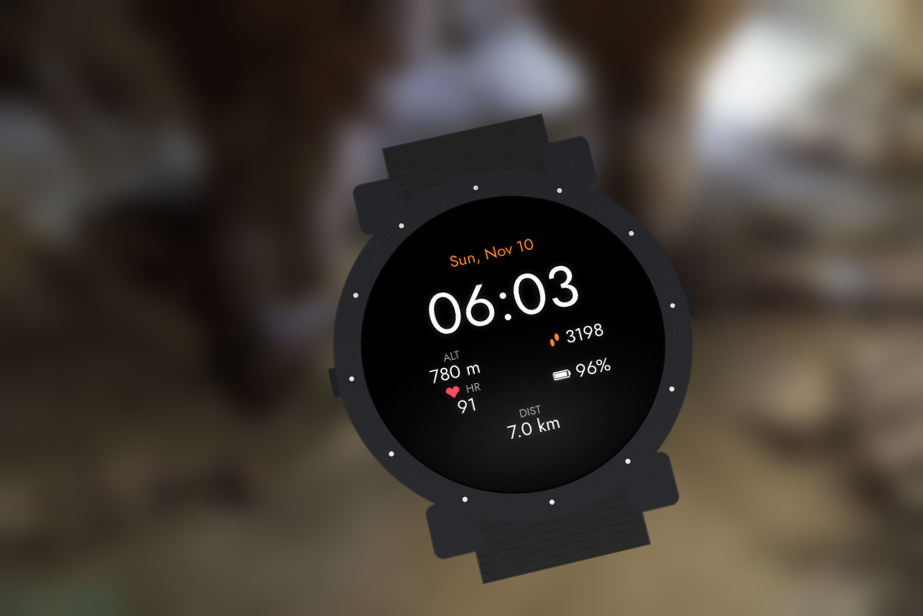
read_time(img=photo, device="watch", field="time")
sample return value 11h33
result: 6h03
